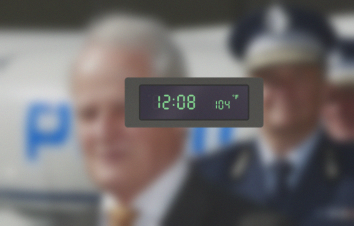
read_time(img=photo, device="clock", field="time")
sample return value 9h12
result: 12h08
